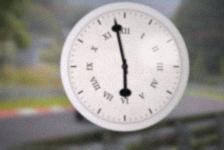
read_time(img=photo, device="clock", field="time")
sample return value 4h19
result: 5h58
